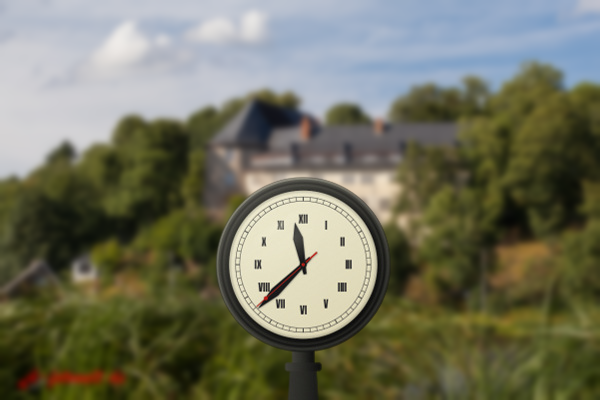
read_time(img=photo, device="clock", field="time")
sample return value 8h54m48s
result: 11h37m38s
